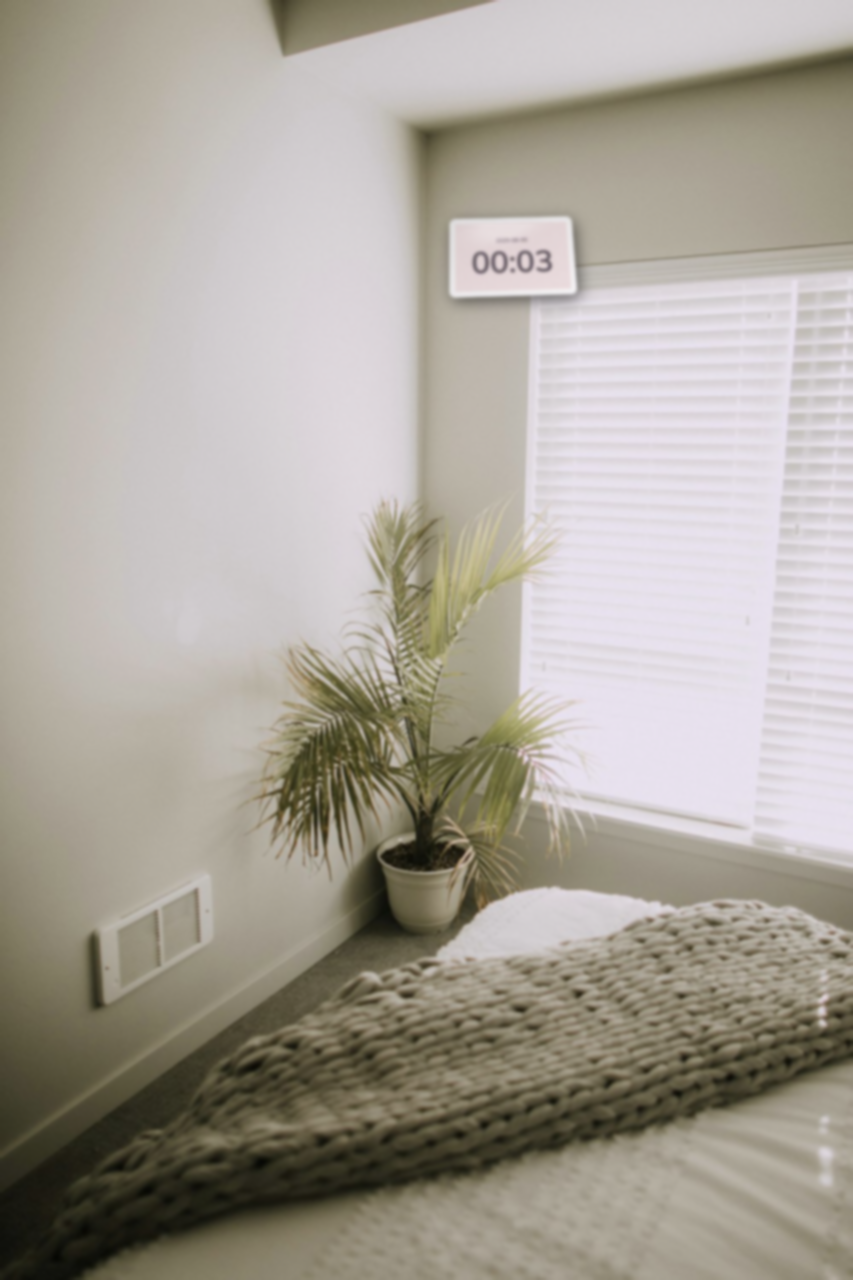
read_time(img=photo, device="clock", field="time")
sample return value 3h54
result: 0h03
